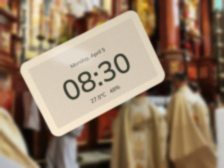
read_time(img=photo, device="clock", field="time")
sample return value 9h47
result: 8h30
